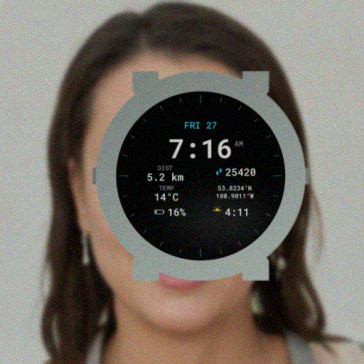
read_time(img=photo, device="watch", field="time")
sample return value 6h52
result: 7h16
